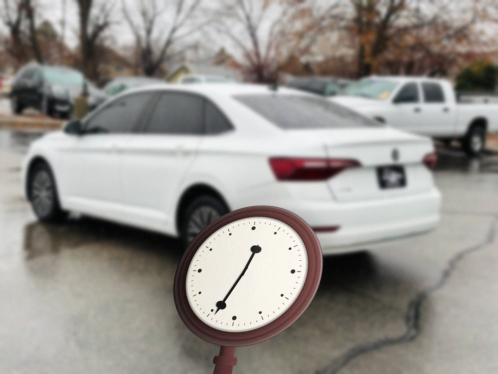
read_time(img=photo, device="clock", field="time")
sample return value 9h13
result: 12h34
